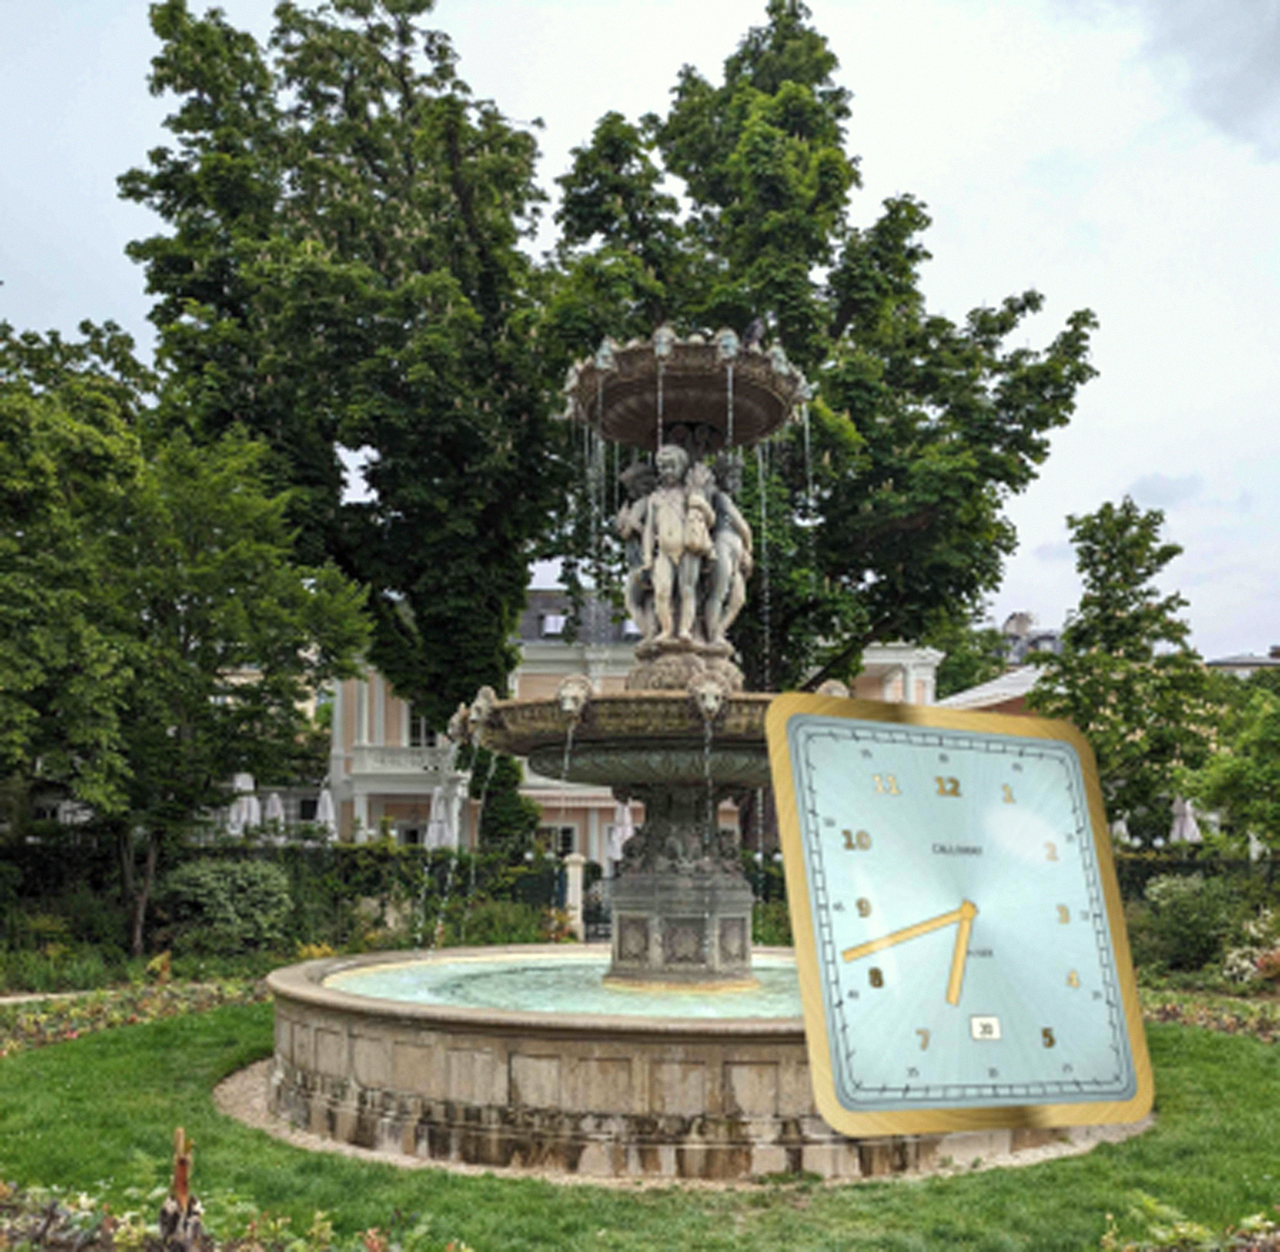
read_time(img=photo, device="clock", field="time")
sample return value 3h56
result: 6h42
